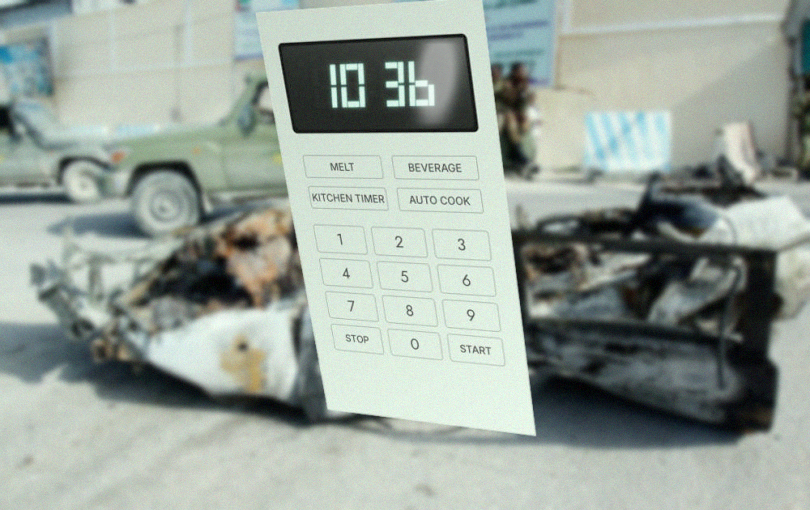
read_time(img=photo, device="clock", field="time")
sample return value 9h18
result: 10h36
